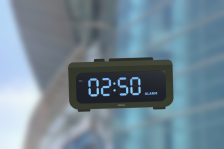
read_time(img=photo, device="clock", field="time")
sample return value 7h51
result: 2h50
